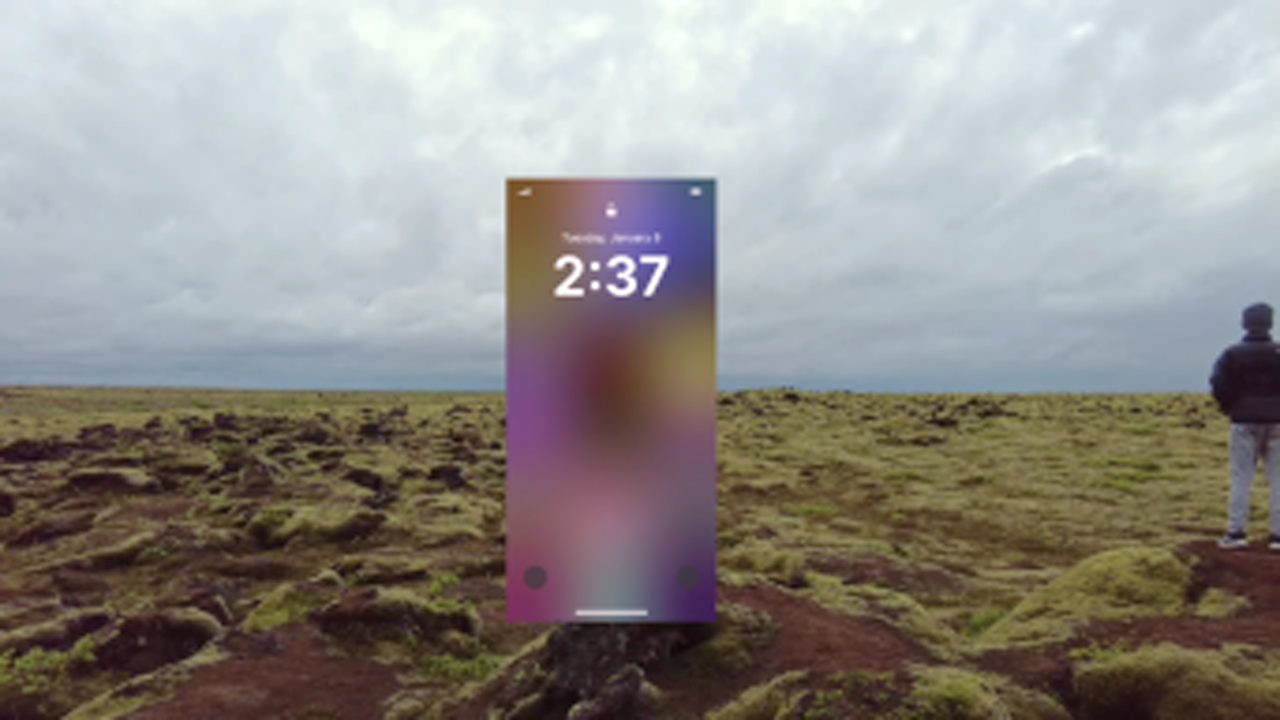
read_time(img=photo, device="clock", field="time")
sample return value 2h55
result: 2h37
